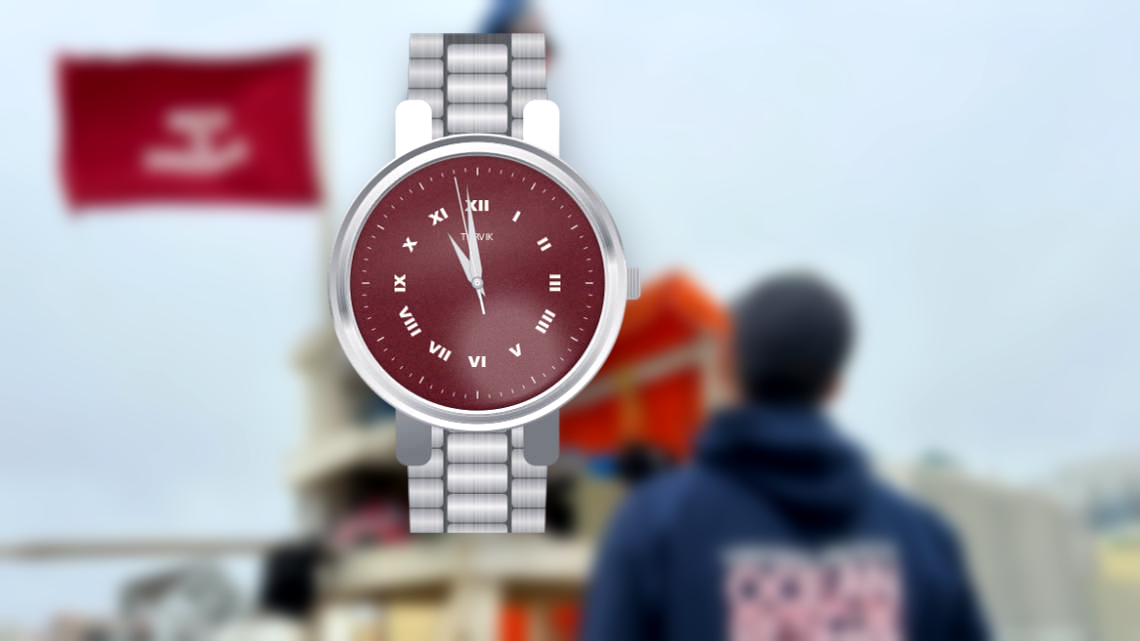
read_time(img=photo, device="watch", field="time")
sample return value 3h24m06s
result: 10h58m58s
